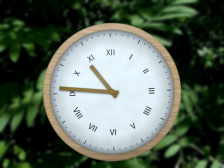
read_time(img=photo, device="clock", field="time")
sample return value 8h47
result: 10h46
